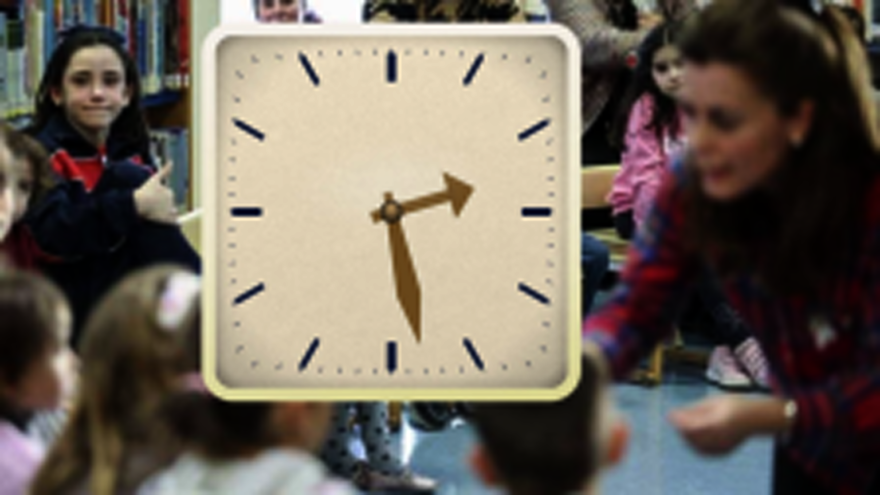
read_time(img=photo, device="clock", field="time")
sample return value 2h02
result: 2h28
